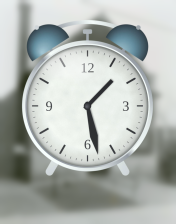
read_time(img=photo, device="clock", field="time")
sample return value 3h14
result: 1h28
